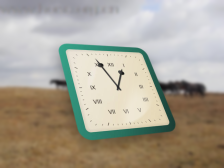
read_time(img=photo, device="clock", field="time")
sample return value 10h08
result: 12h56
